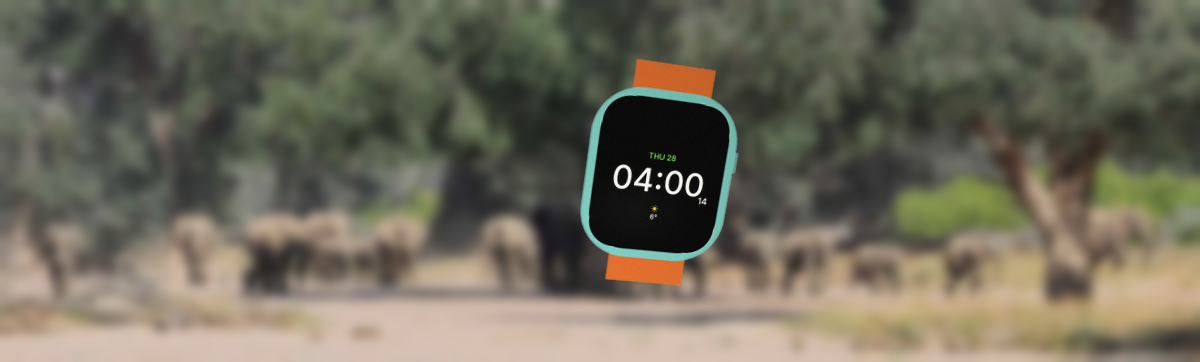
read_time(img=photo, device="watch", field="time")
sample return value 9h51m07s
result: 4h00m14s
